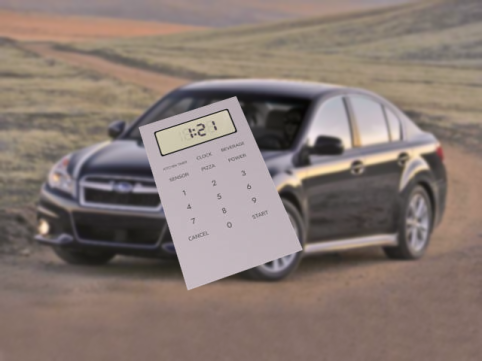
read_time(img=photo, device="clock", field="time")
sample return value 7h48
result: 1h21
